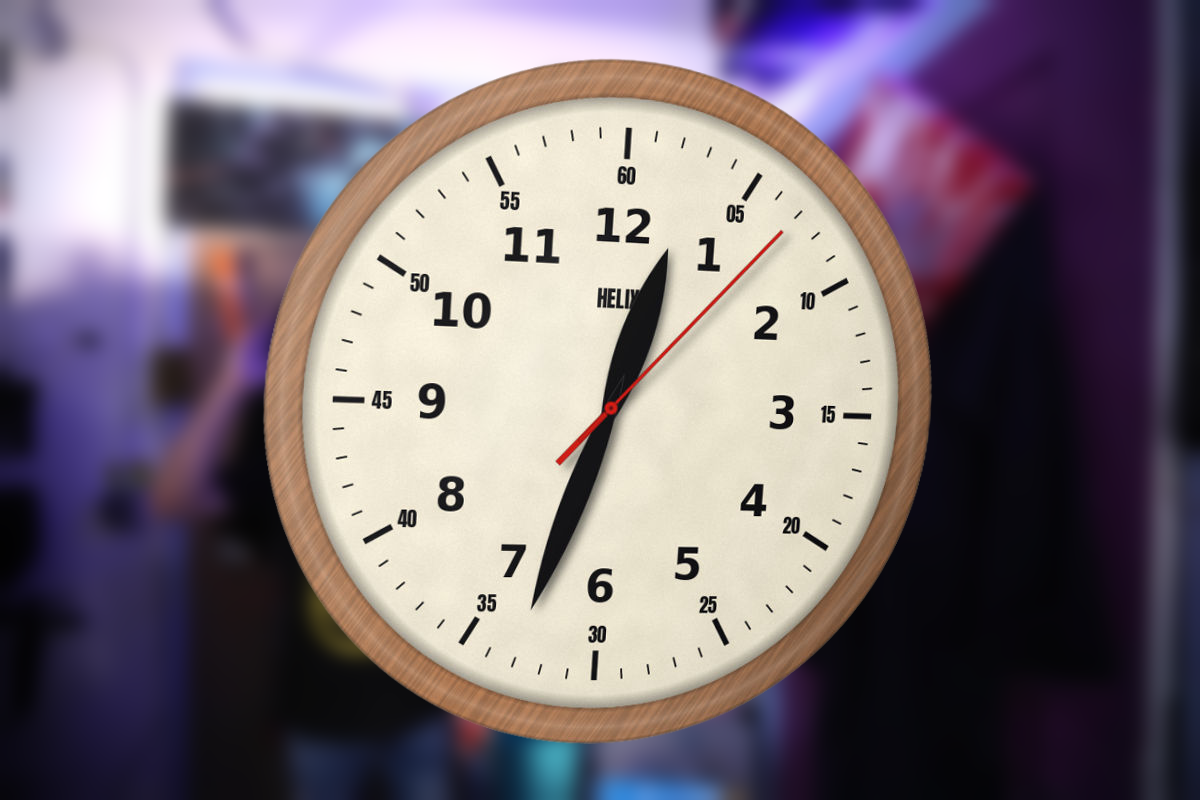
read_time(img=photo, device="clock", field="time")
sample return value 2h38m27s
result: 12h33m07s
